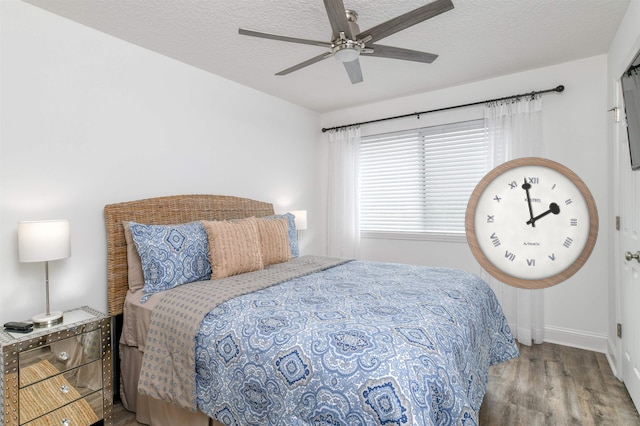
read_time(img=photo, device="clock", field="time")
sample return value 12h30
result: 1h58
